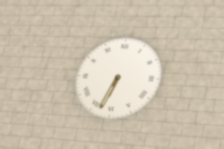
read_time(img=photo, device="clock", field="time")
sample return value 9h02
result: 6h33
